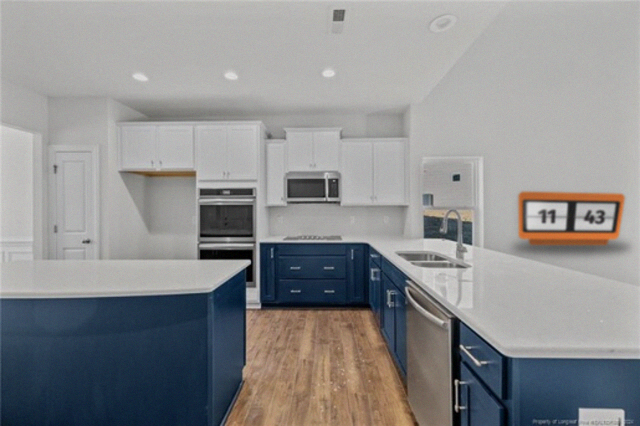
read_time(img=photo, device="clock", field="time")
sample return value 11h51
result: 11h43
